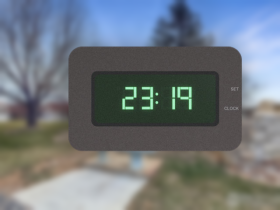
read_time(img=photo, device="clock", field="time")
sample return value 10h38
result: 23h19
